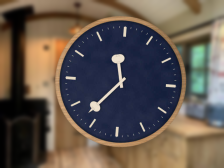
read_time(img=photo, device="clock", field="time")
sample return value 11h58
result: 11h37
